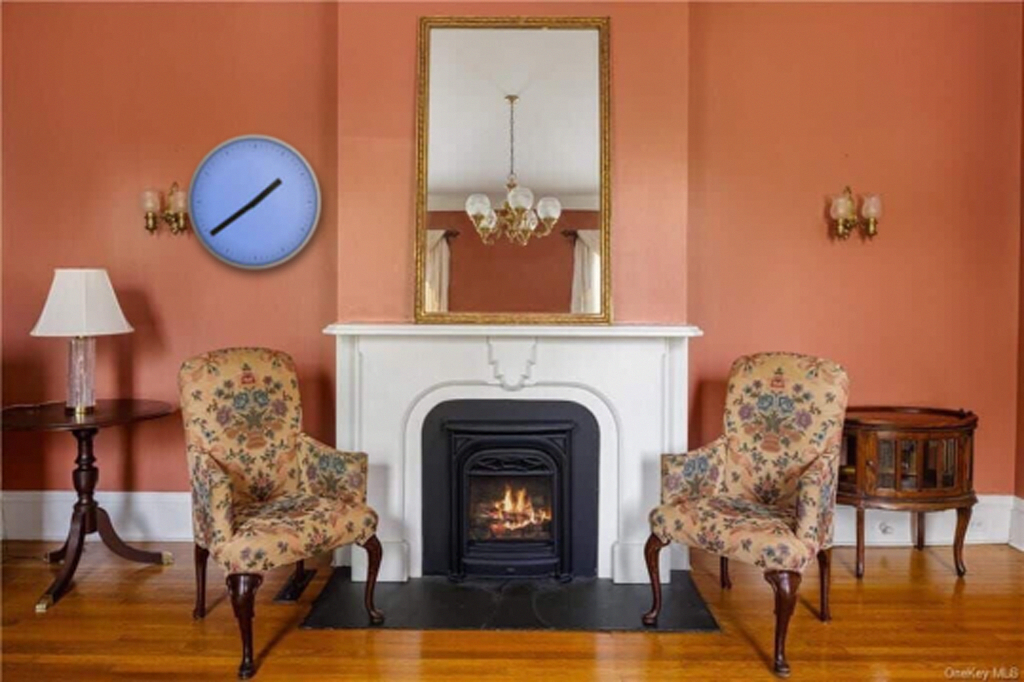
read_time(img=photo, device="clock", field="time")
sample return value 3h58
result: 1h39
